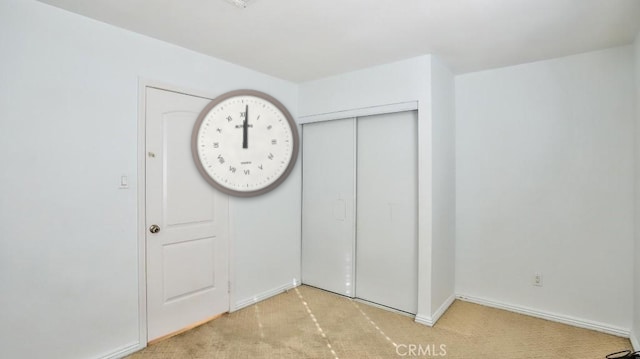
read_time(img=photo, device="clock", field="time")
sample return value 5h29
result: 12h01
